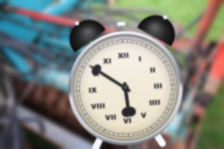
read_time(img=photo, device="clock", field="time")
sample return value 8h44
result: 5h51
